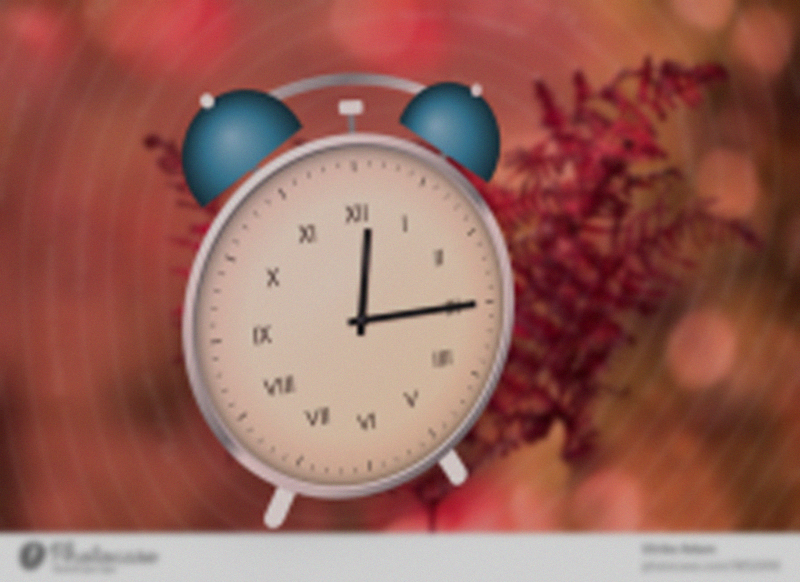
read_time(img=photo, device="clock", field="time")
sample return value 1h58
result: 12h15
